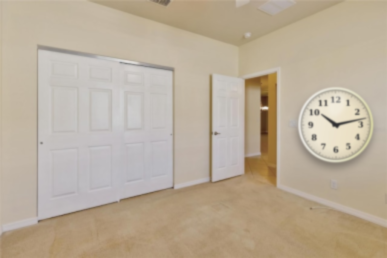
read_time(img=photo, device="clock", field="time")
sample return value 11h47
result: 10h13
